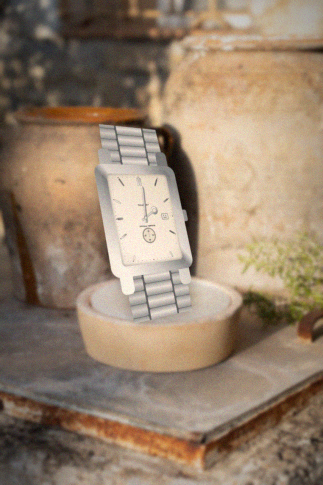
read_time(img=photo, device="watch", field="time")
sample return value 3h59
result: 2h01
